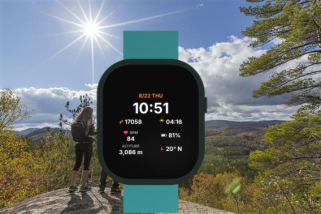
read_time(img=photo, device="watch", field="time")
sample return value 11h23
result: 10h51
